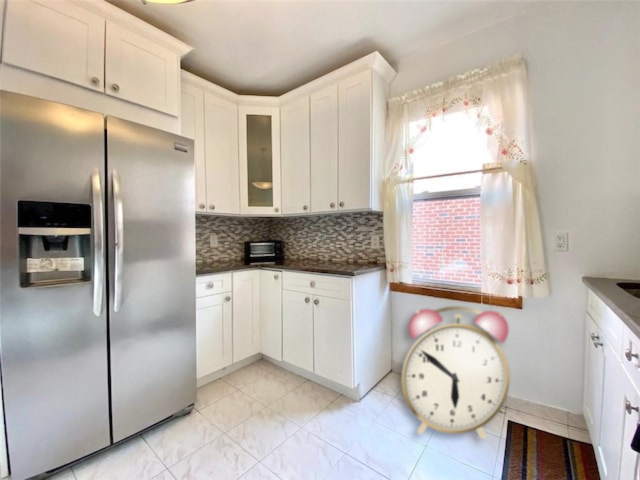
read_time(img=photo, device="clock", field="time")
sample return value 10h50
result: 5h51
